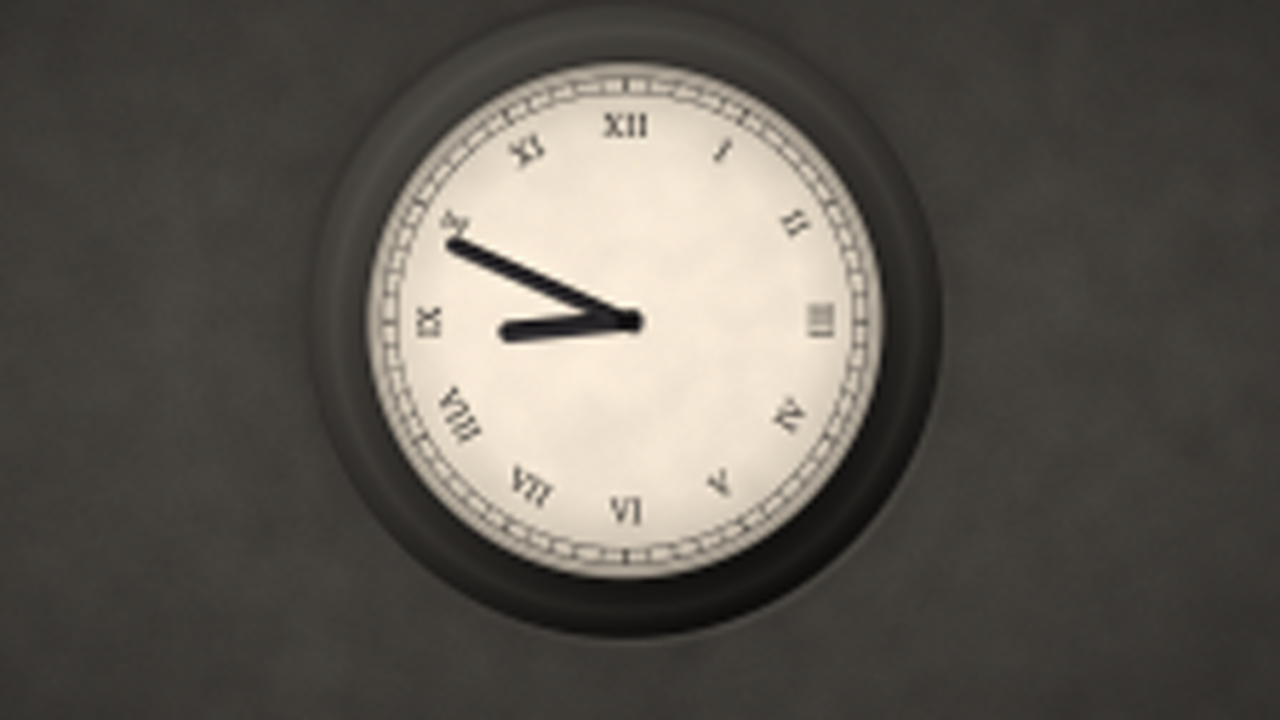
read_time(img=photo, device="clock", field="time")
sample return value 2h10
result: 8h49
